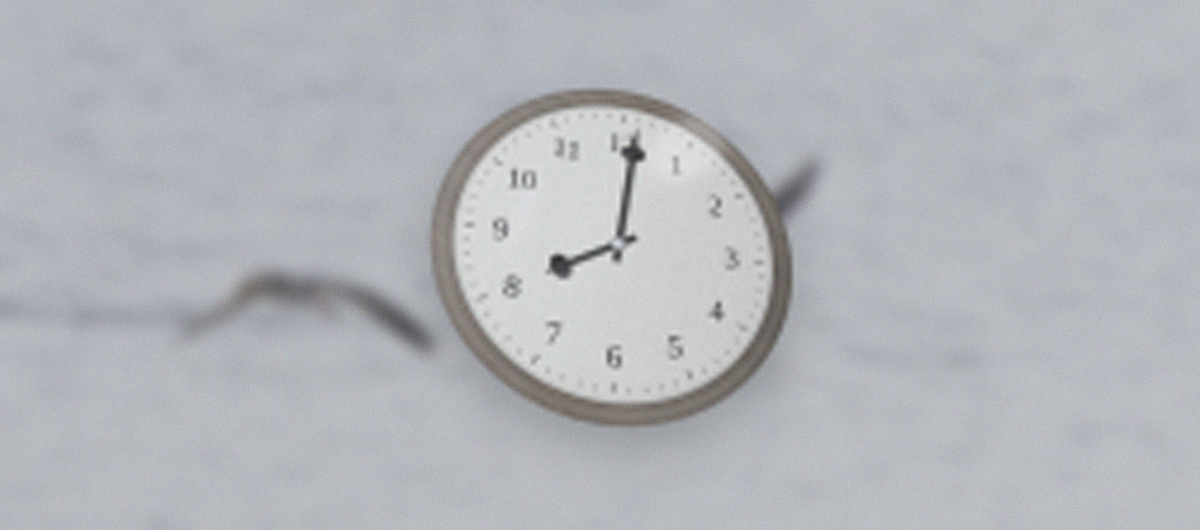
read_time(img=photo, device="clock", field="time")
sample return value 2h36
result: 8h01
